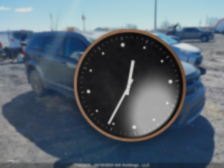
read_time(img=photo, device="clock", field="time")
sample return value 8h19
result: 12h36
